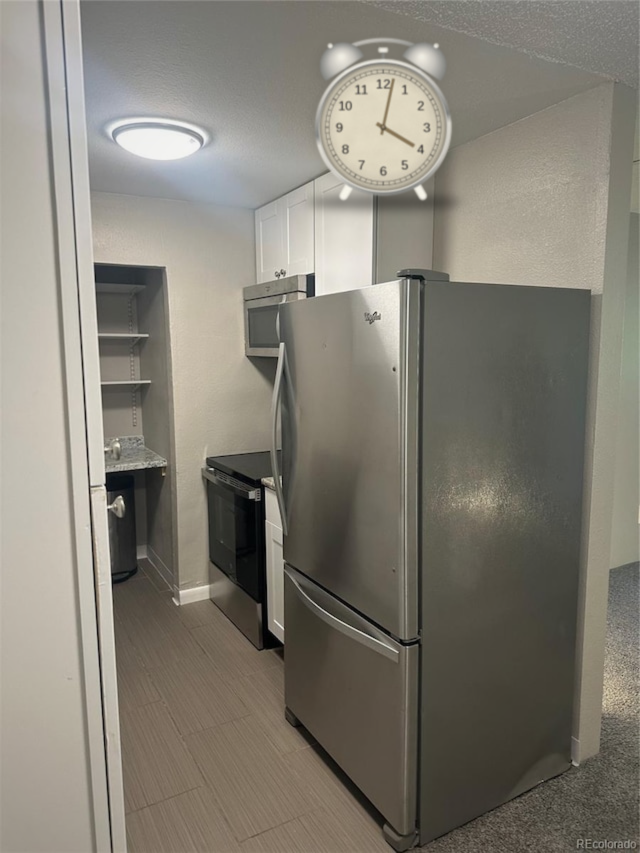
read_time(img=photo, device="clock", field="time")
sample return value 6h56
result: 4h02
